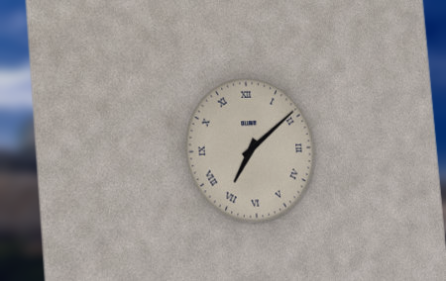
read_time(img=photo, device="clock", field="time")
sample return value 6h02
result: 7h09
